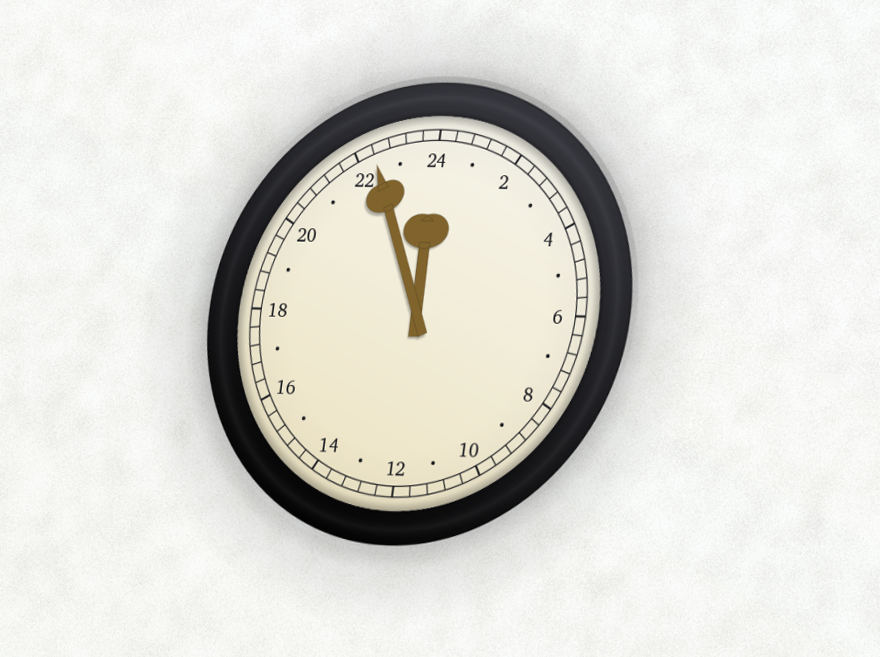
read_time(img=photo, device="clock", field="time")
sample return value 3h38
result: 23h56
